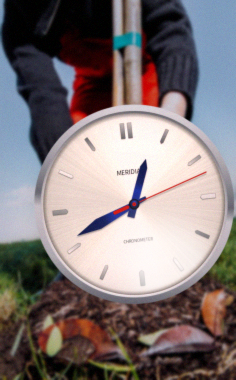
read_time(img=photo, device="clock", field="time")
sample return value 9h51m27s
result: 12h41m12s
